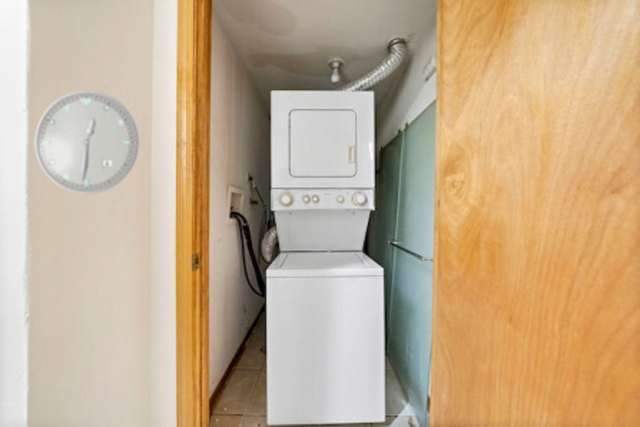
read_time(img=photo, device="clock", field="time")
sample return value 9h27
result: 12h31
